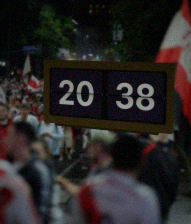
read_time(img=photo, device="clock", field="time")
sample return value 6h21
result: 20h38
